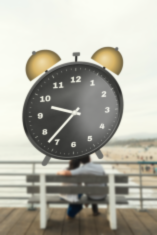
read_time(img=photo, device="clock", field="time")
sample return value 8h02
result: 9h37
